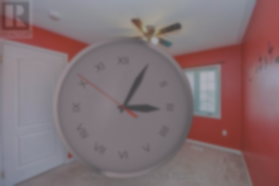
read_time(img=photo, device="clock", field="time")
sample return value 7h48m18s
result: 3h04m51s
